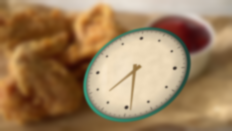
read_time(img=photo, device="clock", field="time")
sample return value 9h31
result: 7h29
